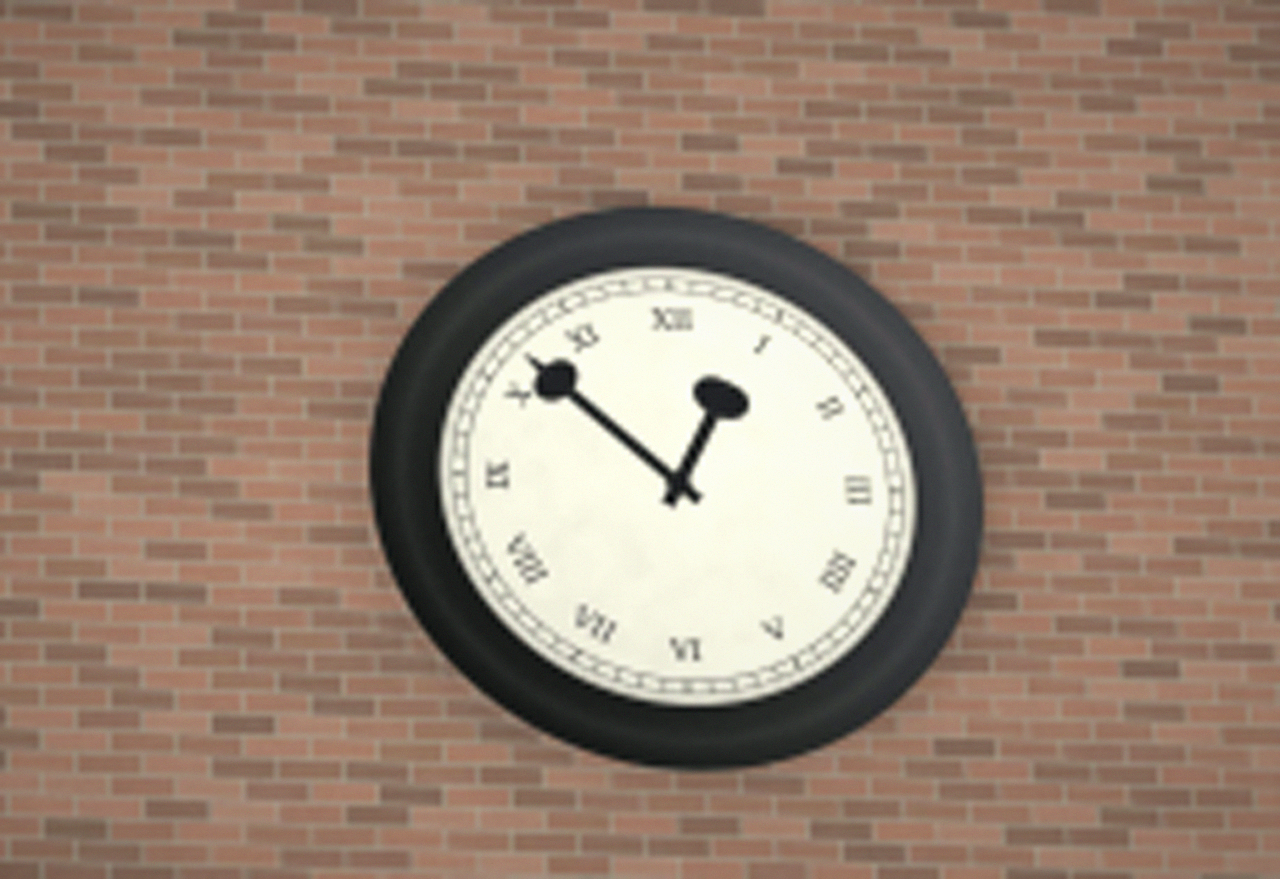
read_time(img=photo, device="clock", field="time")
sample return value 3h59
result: 12h52
